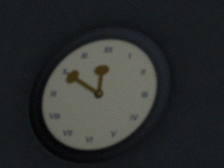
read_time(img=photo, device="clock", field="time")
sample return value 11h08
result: 11h50
